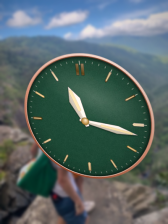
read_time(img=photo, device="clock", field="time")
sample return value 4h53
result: 11h17
